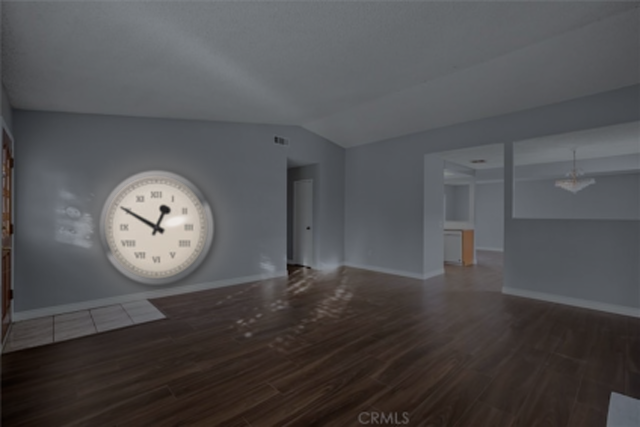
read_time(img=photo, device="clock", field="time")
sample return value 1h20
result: 12h50
